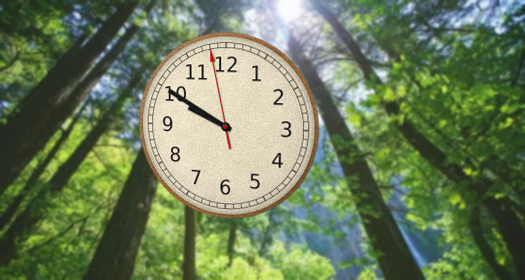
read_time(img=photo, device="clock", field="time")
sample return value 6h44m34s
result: 9h49m58s
